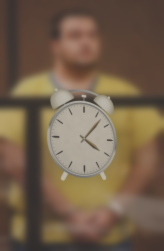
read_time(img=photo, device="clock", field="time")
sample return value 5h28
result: 4h07
